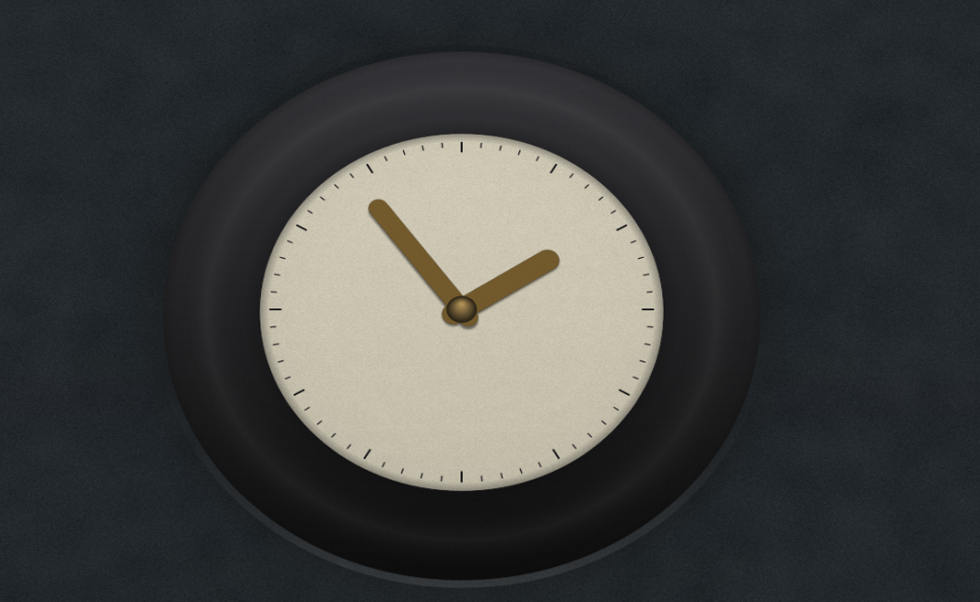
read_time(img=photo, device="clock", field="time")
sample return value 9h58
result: 1h54
